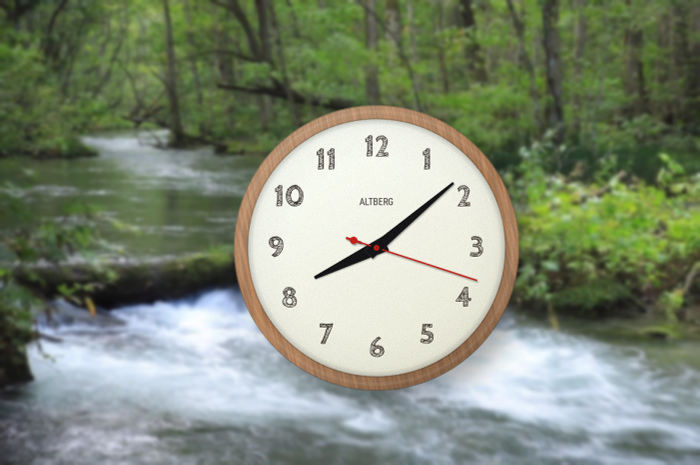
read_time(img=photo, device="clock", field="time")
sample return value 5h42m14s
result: 8h08m18s
